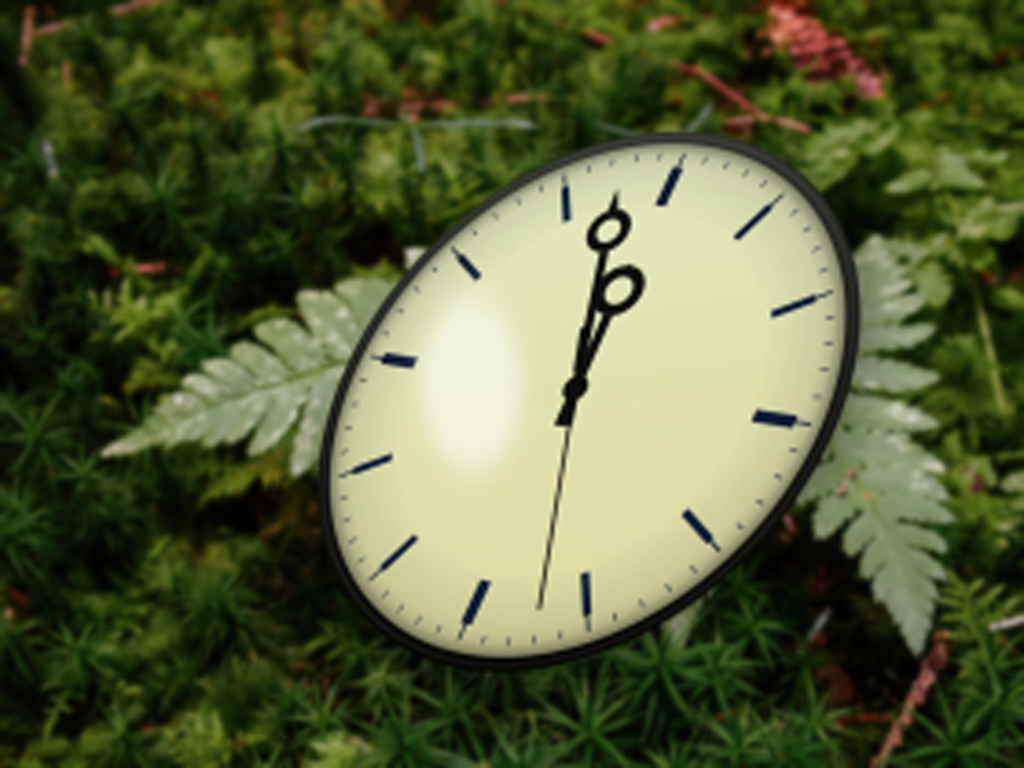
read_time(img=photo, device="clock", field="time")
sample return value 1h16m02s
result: 11h57m27s
